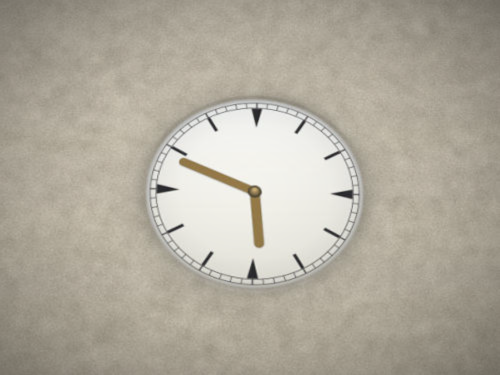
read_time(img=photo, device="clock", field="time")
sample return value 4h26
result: 5h49
